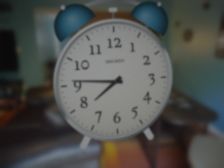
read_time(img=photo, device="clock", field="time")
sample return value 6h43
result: 7h46
